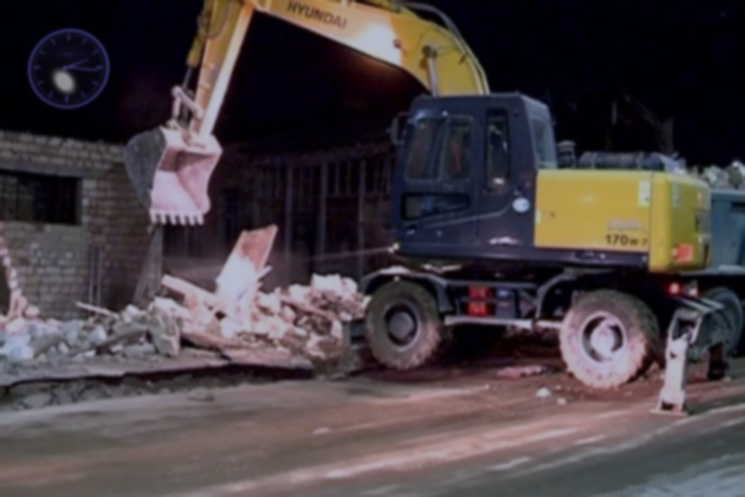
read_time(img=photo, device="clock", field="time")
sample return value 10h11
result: 2h16
